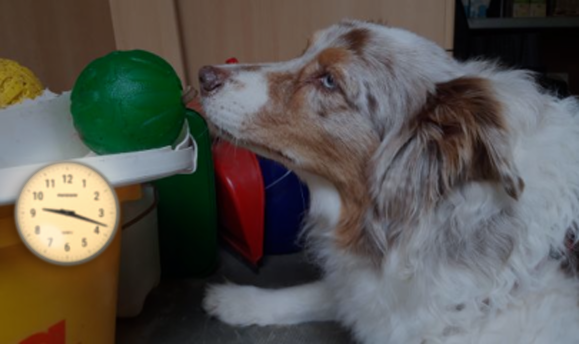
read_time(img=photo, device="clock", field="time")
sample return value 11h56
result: 9h18
